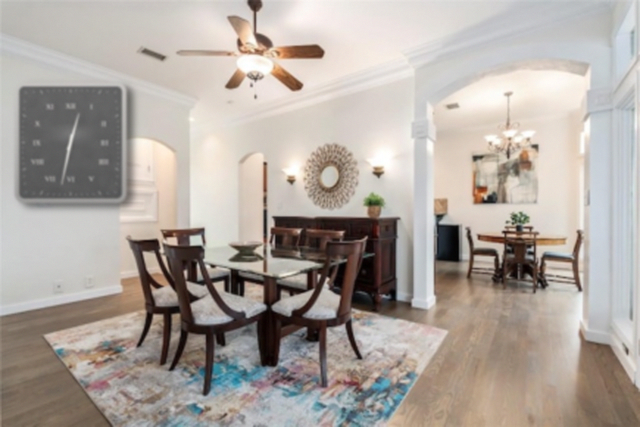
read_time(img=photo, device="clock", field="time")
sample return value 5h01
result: 12h32
